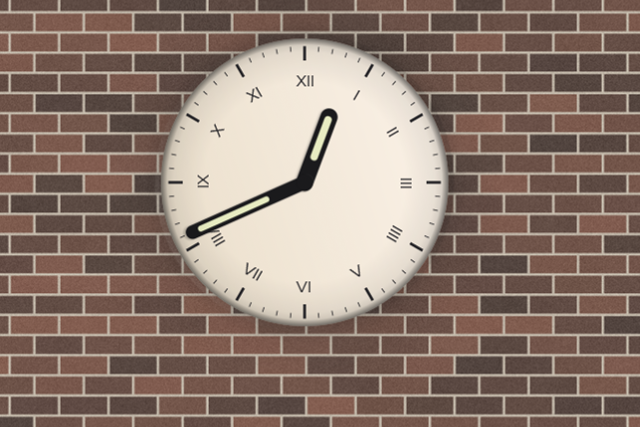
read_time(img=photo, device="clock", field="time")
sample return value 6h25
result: 12h41
